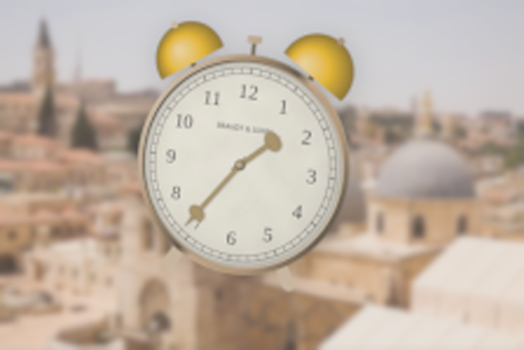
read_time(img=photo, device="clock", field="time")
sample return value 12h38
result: 1h36
